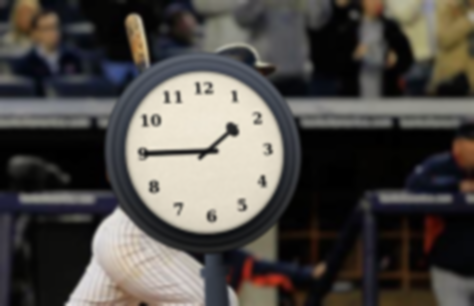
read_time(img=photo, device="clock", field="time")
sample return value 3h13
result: 1h45
